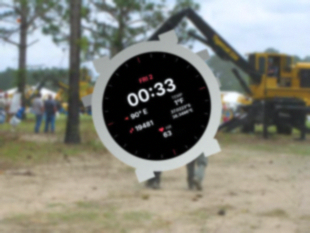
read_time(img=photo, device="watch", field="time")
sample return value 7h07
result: 0h33
